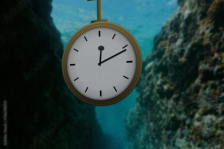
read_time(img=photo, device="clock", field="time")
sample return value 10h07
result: 12h11
